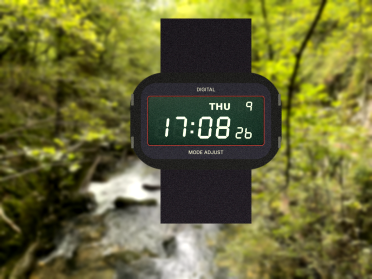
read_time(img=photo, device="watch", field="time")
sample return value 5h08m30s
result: 17h08m26s
